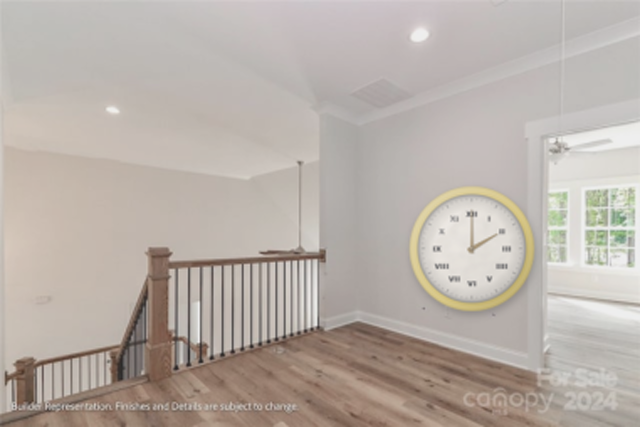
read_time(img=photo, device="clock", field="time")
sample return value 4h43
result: 2h00
